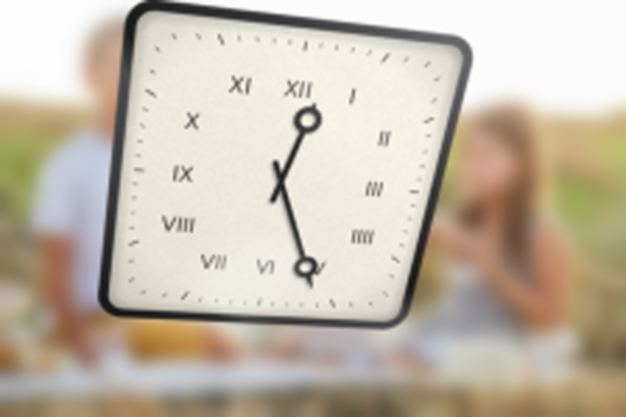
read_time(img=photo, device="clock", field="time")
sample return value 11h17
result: 12h26
